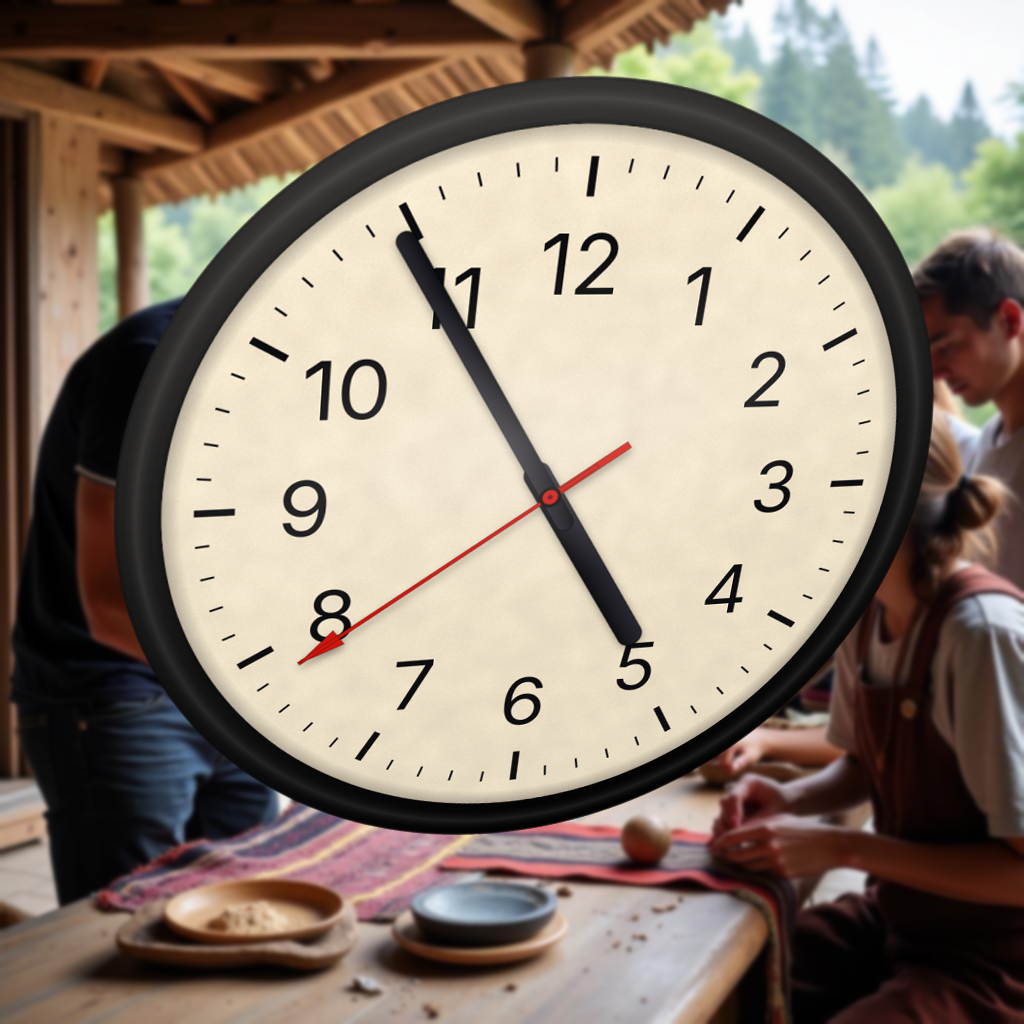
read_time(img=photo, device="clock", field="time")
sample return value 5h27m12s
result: 4h54m39s
